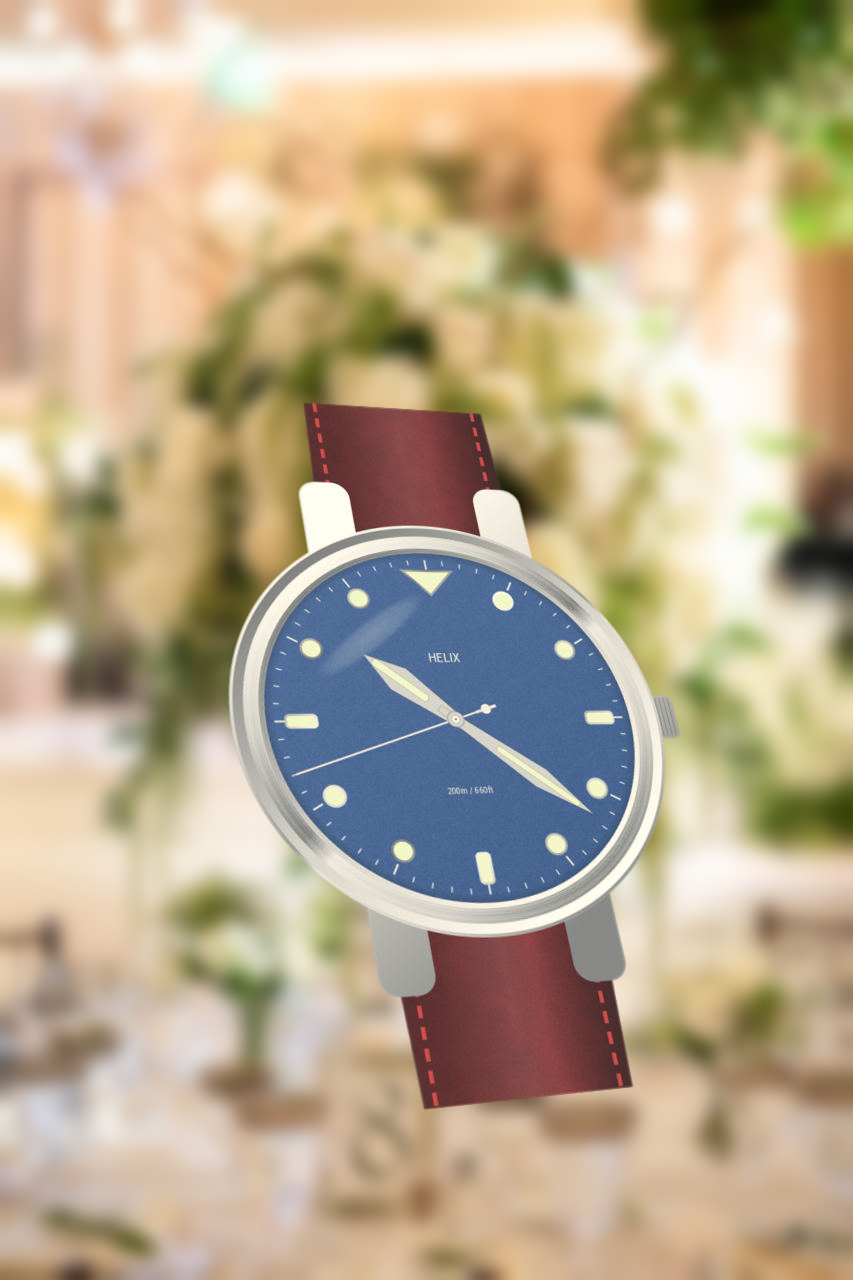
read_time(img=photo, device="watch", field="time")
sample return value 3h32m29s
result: 10h21m42s
